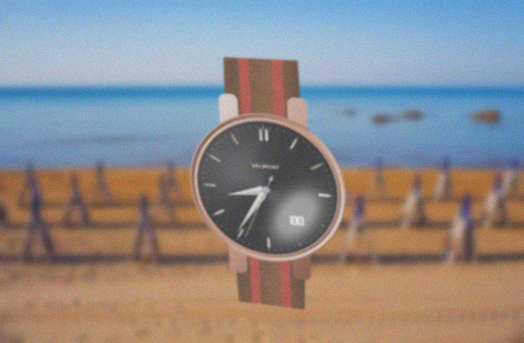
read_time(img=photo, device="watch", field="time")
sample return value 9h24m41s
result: 8h35m34s
